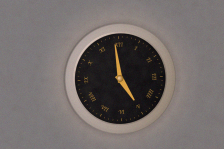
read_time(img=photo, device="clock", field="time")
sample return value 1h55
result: 4h59
